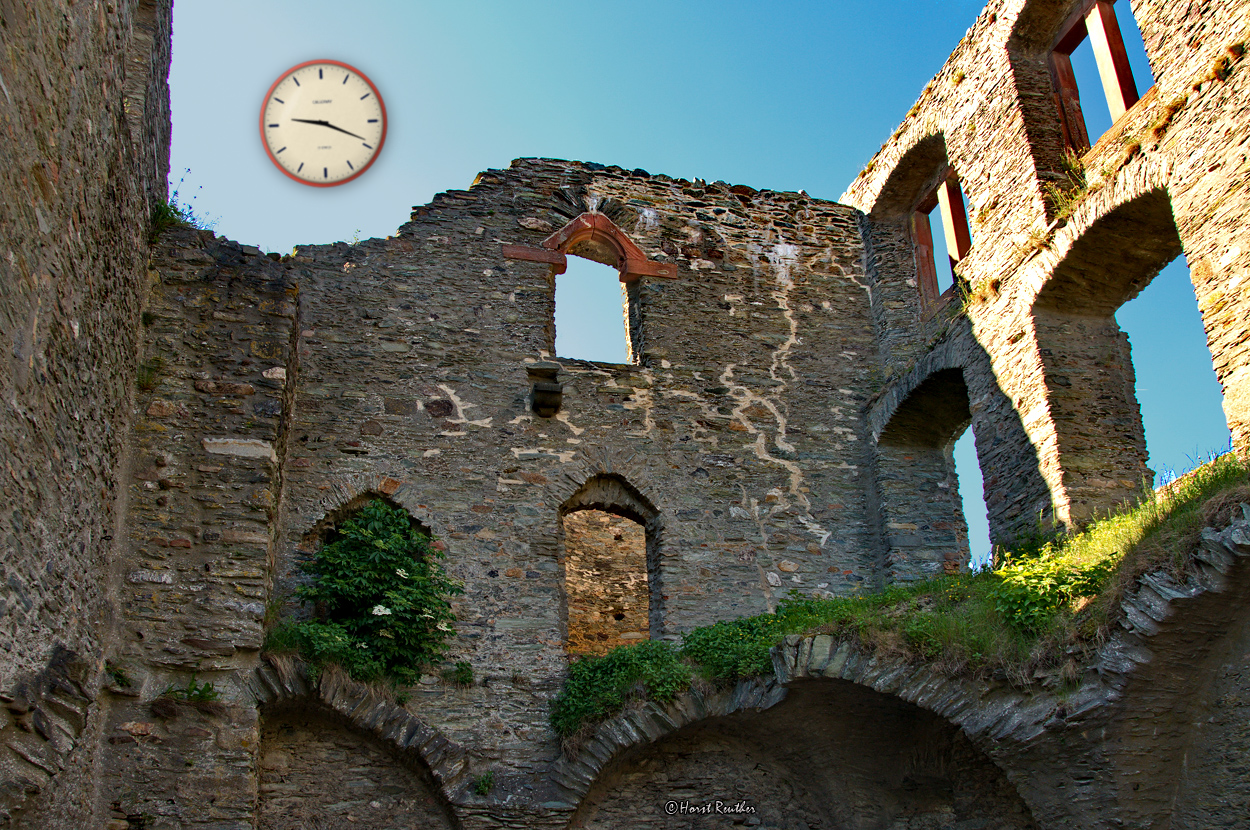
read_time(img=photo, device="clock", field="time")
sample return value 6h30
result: 9h19
